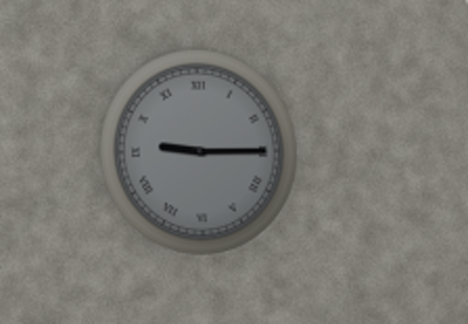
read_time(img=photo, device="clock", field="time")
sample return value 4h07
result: 9h15
